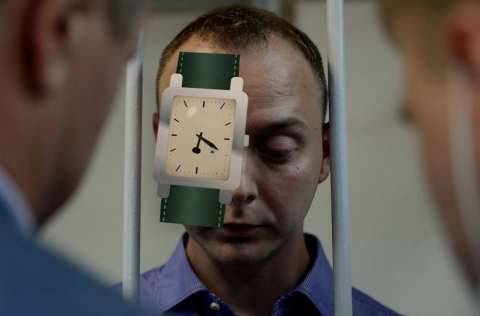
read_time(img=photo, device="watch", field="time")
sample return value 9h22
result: 6h20
